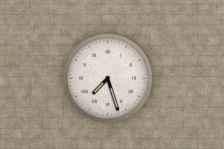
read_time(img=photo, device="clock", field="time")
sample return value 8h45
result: 7h27
